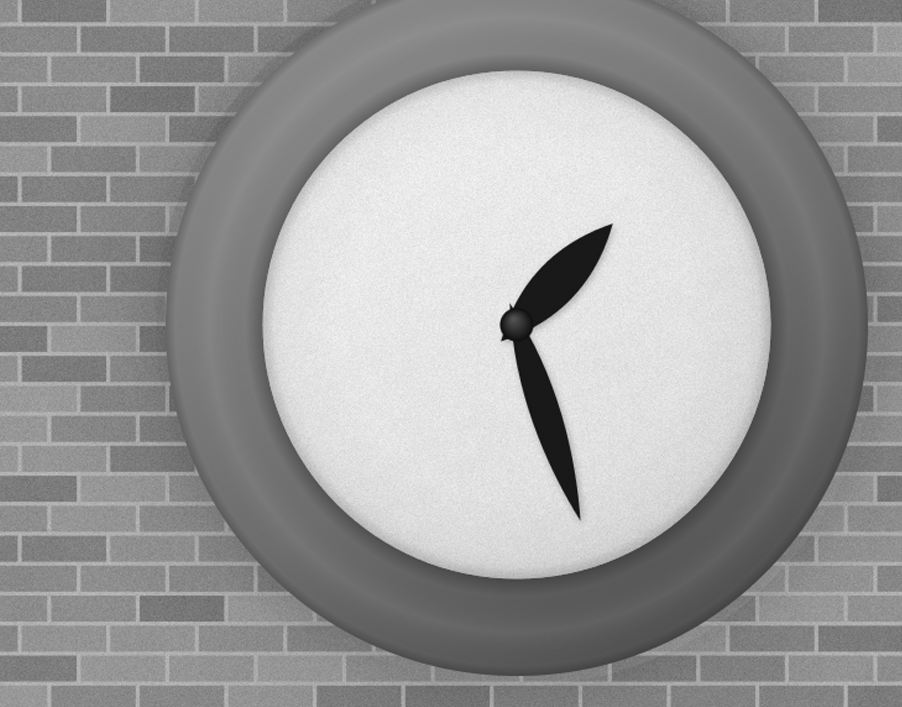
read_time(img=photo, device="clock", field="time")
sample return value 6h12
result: 1h27
